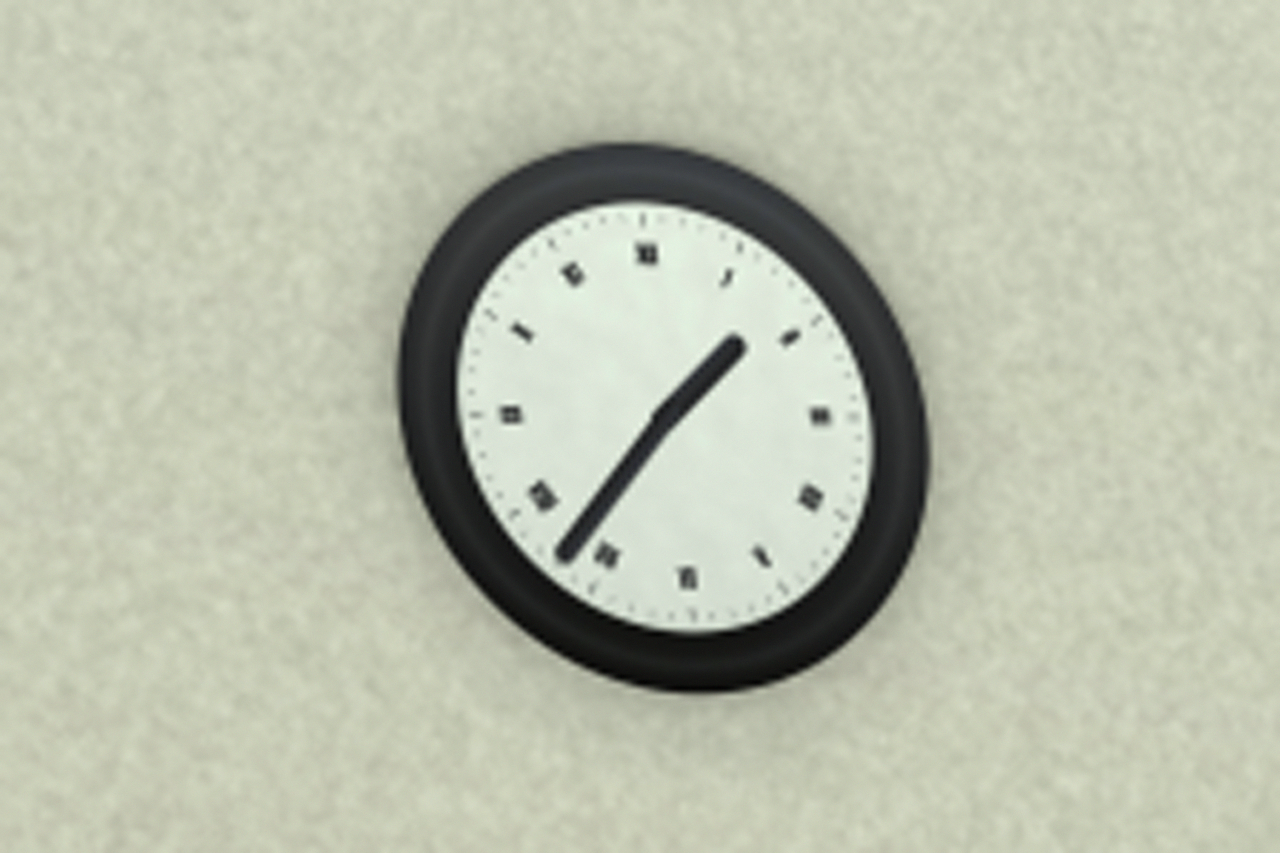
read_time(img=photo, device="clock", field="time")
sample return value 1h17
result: 1h37
